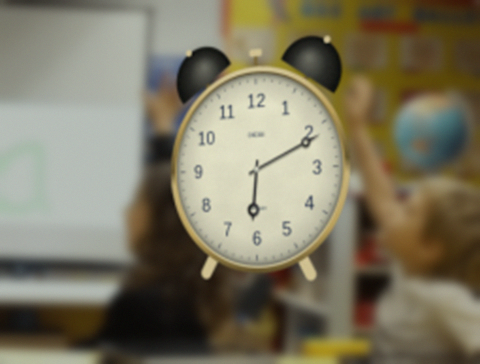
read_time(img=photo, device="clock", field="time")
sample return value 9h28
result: 6h11
